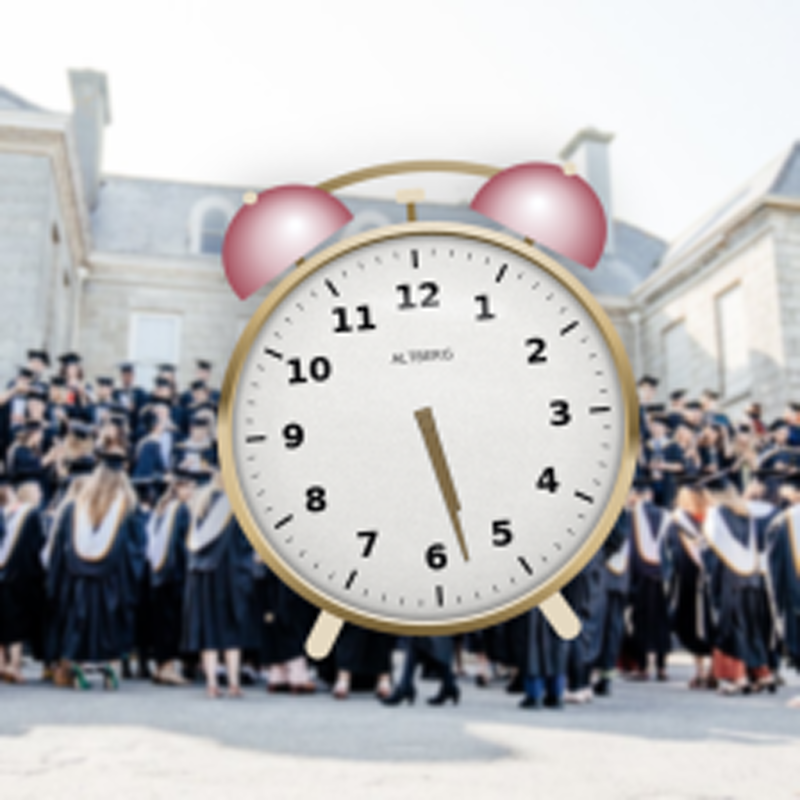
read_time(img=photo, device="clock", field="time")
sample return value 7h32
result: 5h28
